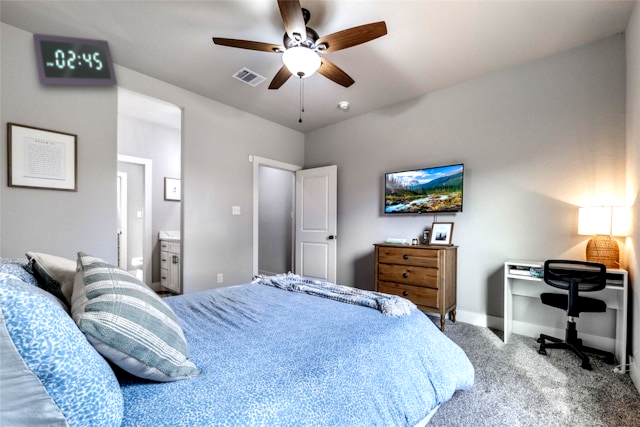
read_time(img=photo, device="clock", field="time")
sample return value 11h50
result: 2h45
